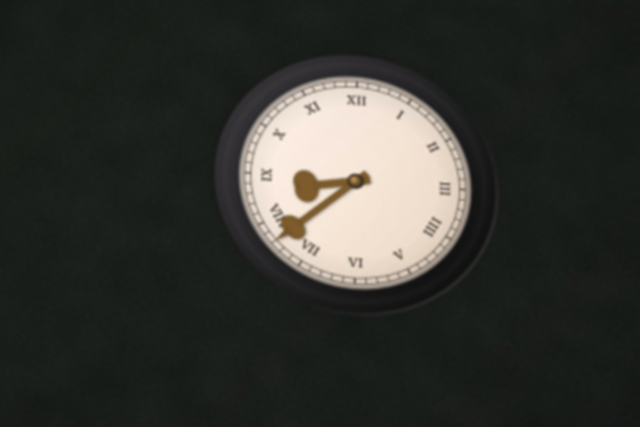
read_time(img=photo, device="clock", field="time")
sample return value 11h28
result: 8h38
